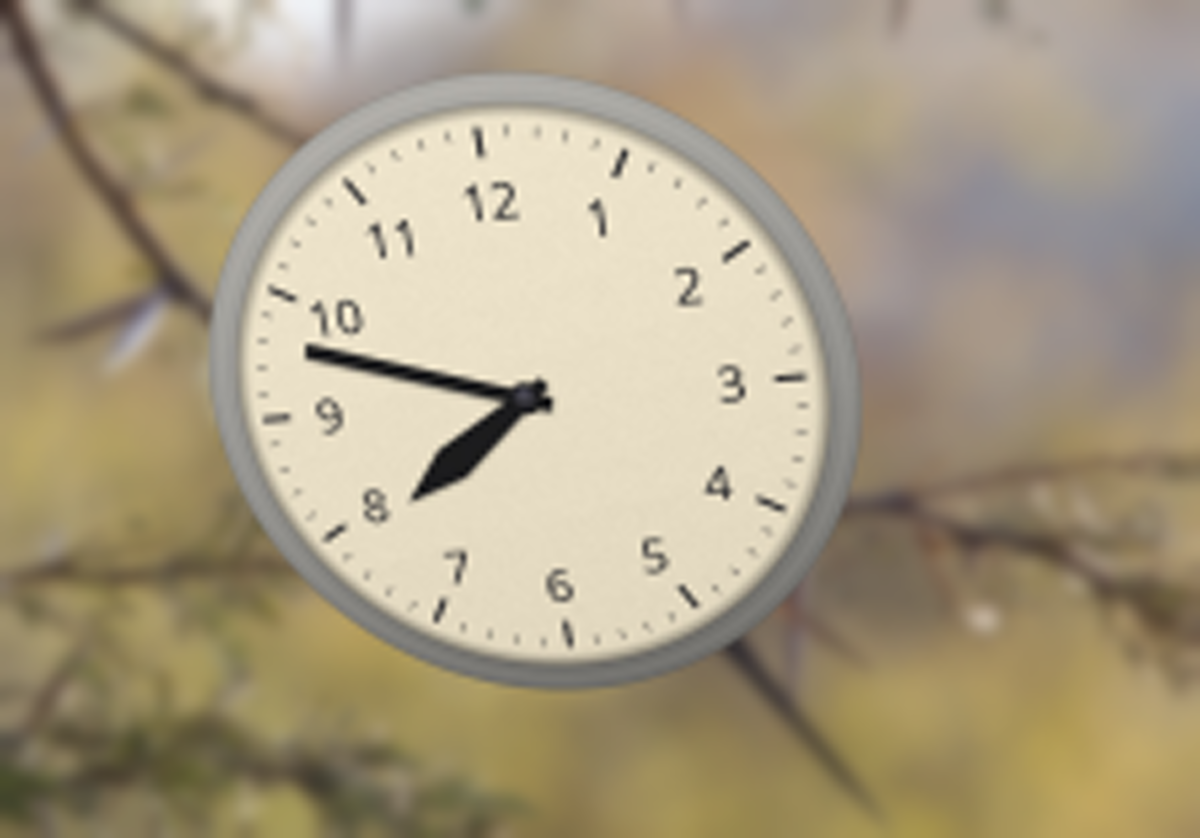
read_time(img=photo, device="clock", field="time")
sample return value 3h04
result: 7h48
